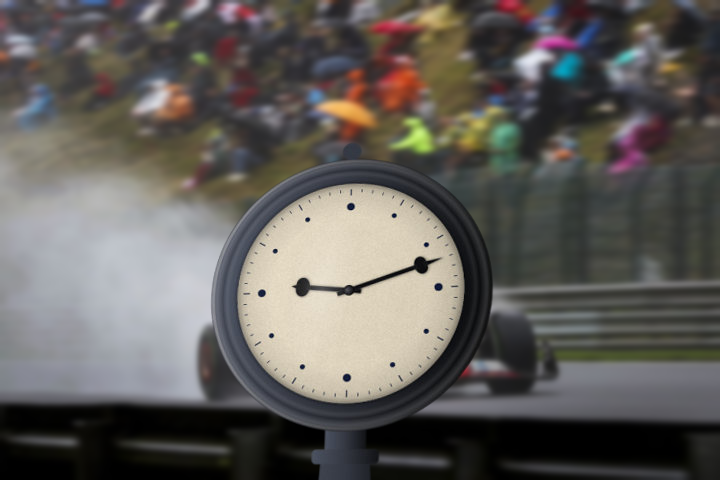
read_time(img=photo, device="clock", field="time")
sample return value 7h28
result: 9h12
